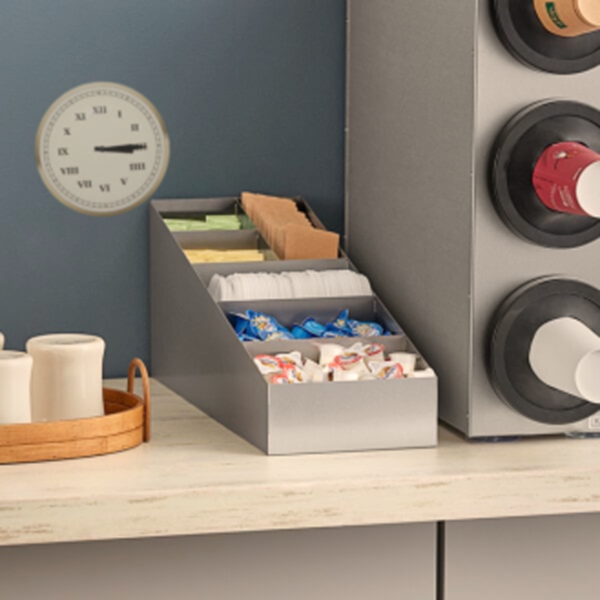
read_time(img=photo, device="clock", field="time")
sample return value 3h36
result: 3h15
